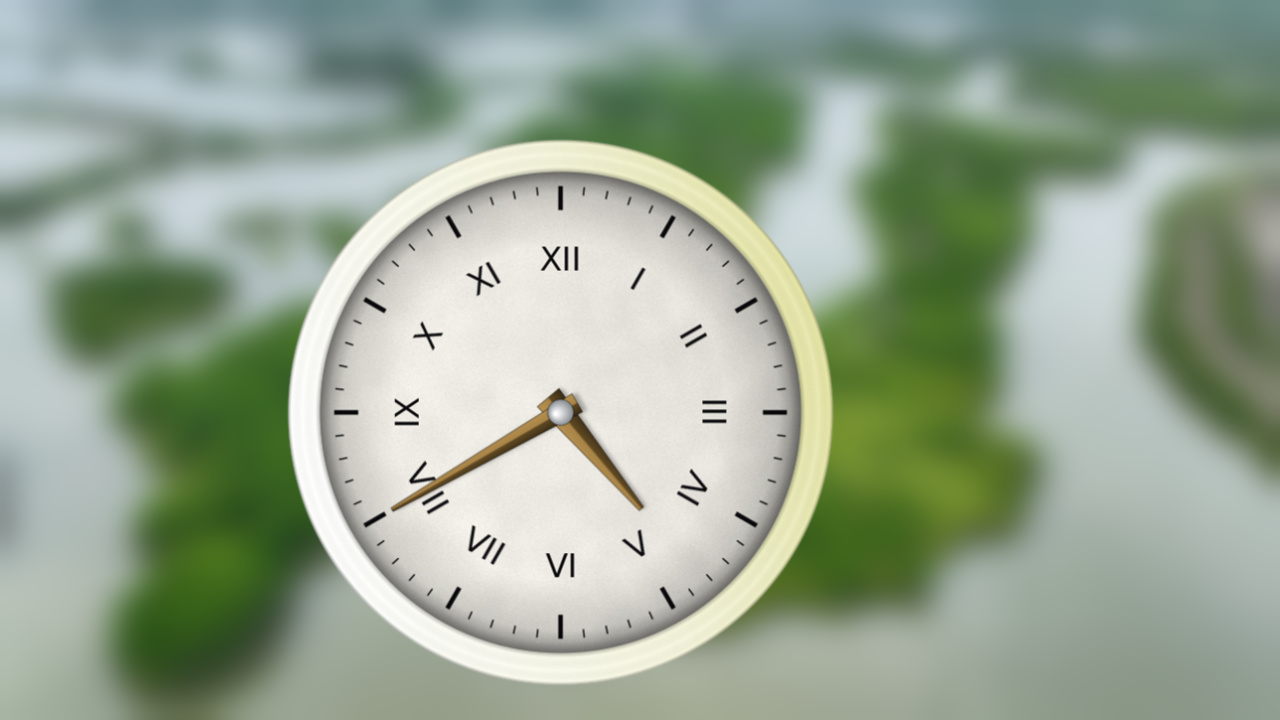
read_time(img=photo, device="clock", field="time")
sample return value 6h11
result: 4h40
